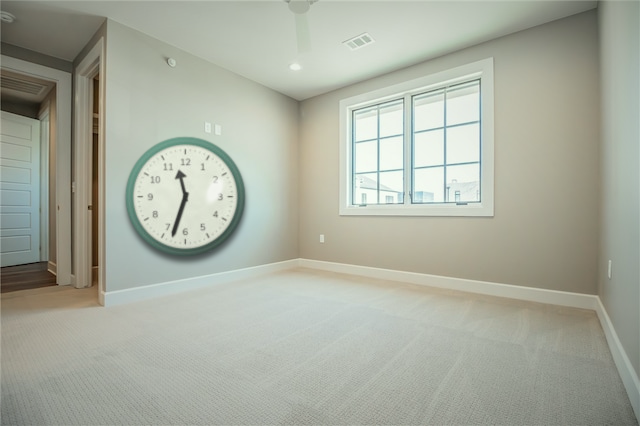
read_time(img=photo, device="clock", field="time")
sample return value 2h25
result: 11h33
